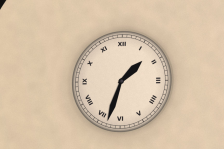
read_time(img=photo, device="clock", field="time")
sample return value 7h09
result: 1h33
